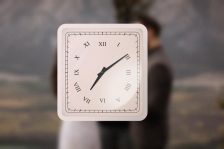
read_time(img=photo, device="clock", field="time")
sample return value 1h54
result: 7h09
